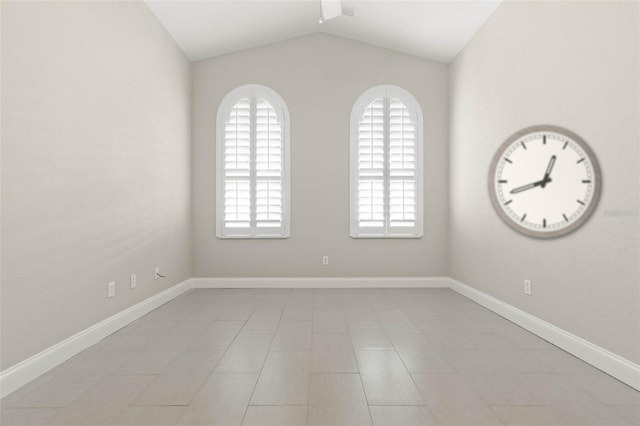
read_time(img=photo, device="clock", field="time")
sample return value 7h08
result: 12h42
